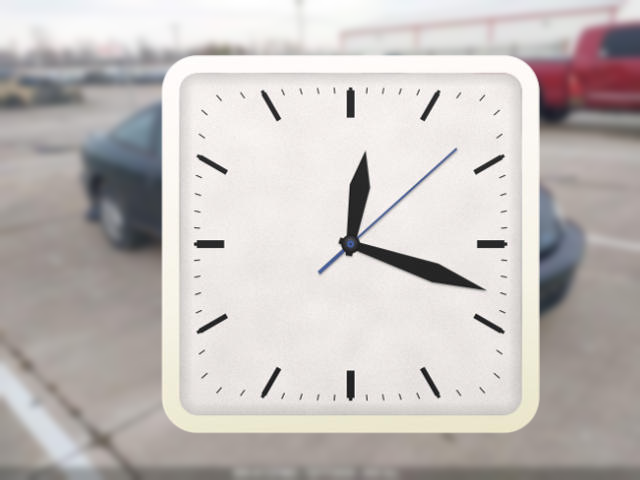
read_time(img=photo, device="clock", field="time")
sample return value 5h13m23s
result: 12h18m08s
